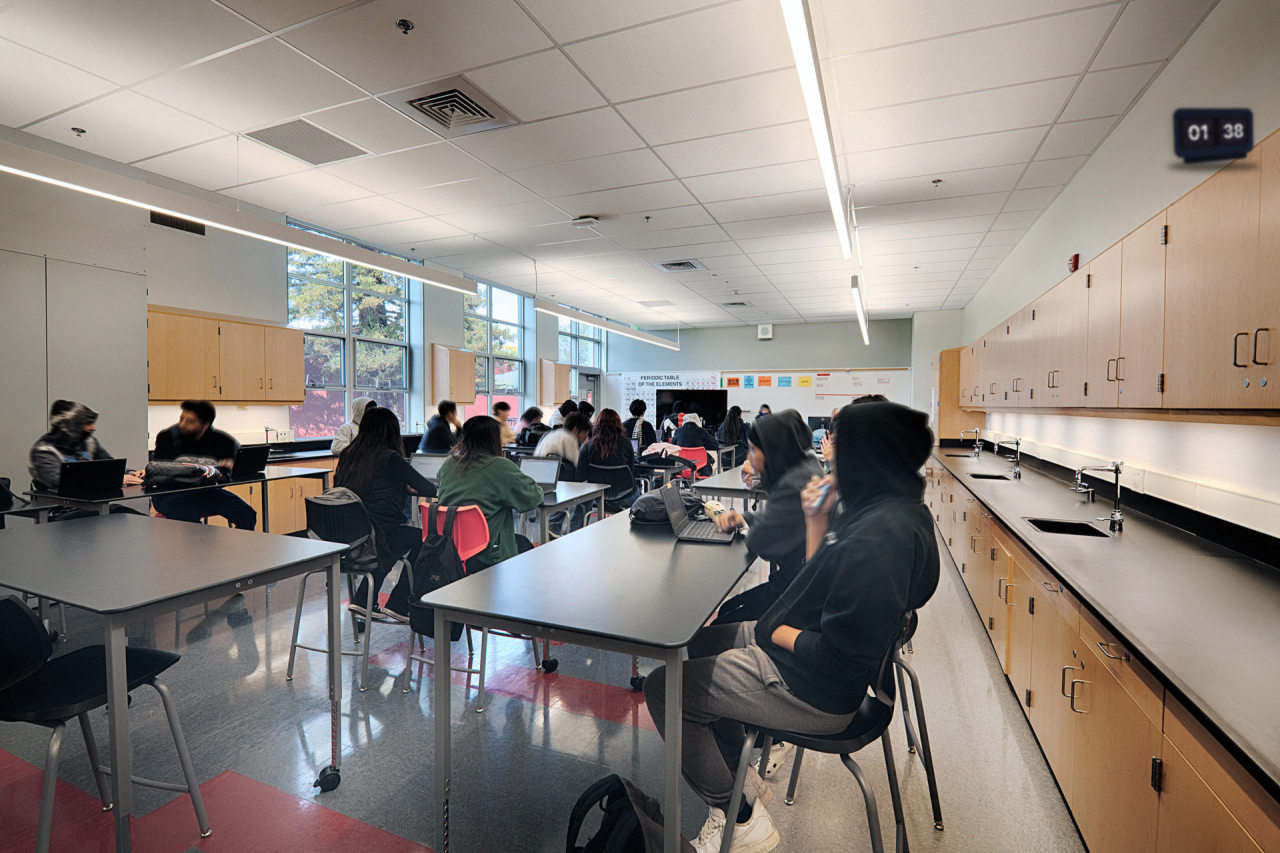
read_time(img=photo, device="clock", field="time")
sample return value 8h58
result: 1h38
